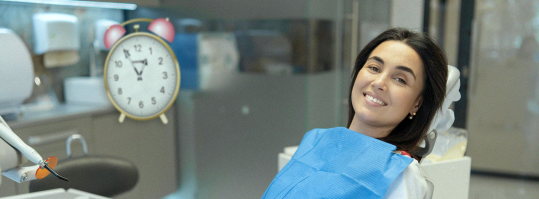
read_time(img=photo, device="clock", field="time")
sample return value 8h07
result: 12h55
